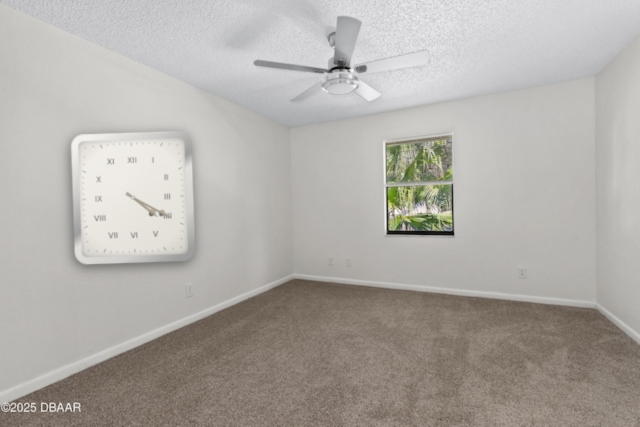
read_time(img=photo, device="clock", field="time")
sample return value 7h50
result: 4h20
